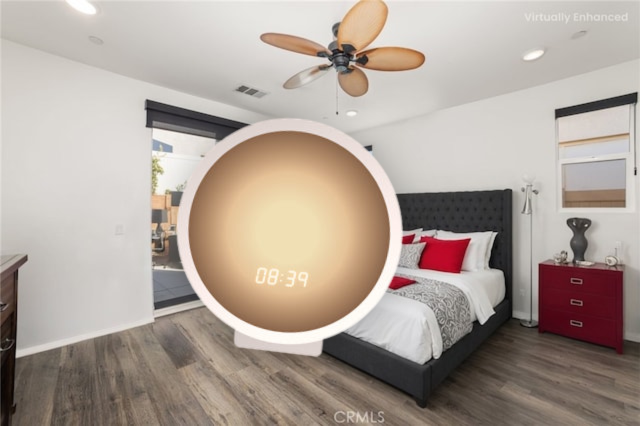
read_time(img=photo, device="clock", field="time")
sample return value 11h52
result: 8h39
